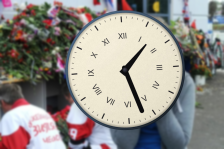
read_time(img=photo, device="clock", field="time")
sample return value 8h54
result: 1h27
